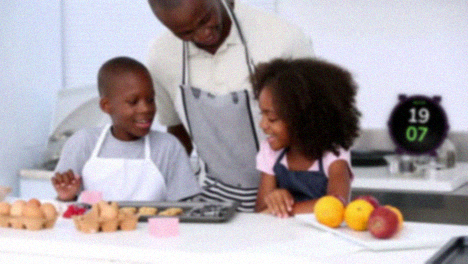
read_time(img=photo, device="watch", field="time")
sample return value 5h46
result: 19h07
